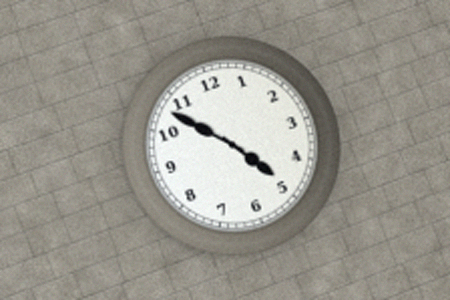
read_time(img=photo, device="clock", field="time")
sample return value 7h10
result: 4h53
